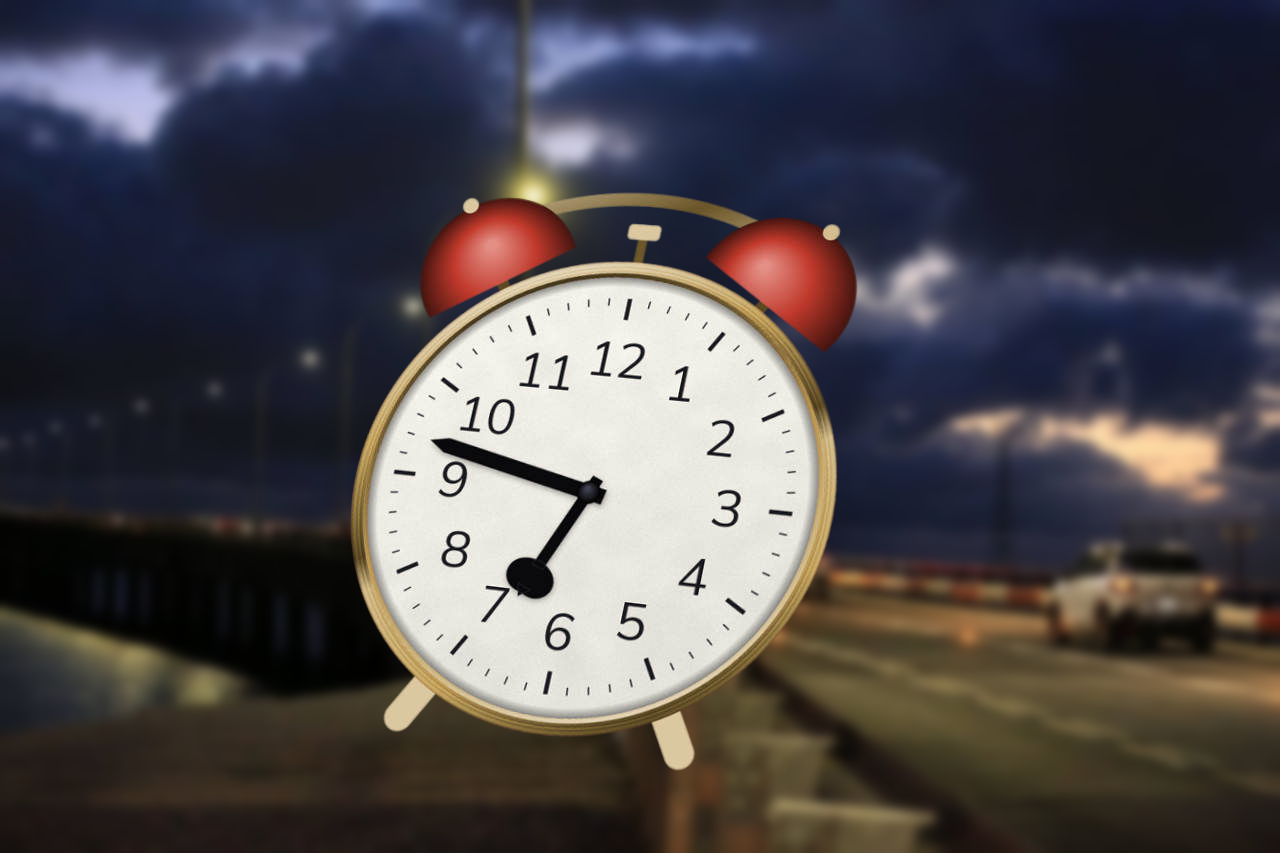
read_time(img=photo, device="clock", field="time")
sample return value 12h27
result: 6h47
